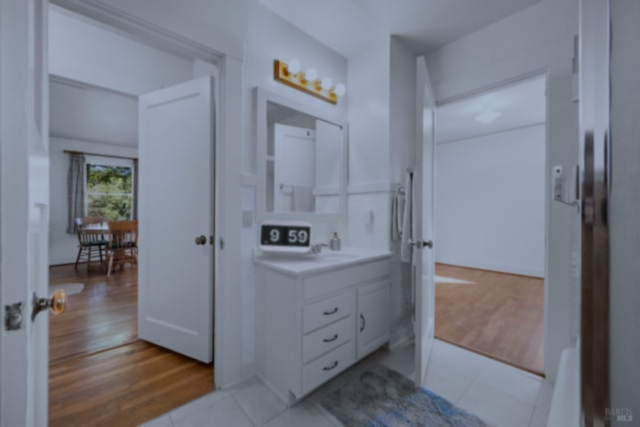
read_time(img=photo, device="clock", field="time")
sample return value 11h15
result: 9h59
